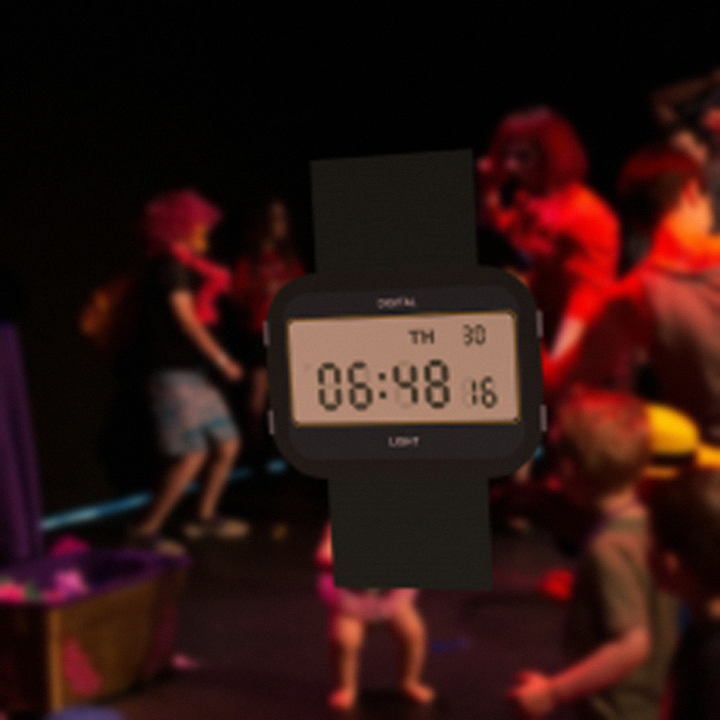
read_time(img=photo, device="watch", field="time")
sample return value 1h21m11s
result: 6h48m16s
